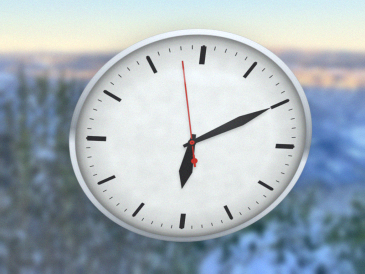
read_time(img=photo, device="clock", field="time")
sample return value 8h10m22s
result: 6h09m58s
